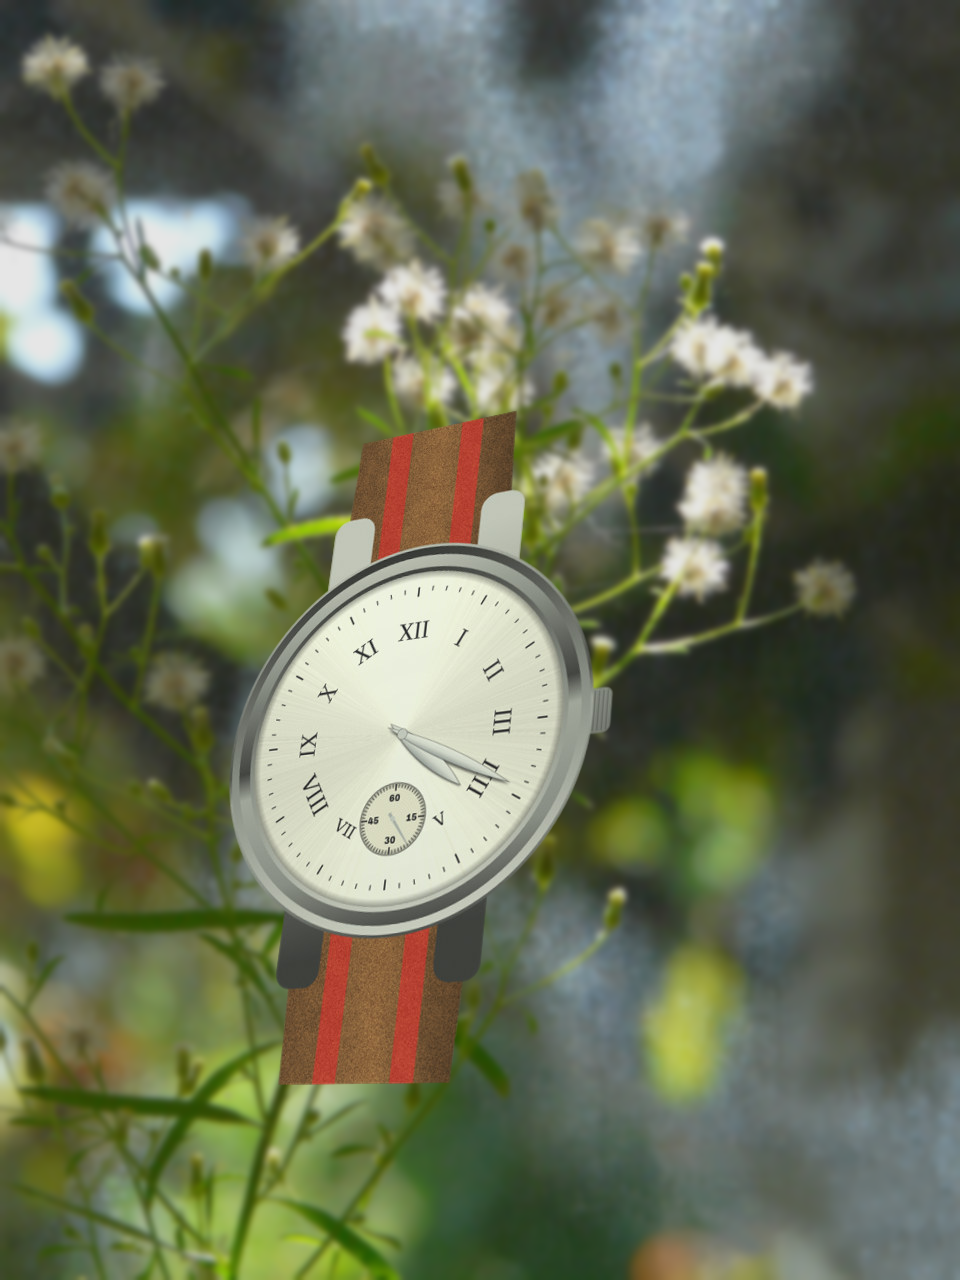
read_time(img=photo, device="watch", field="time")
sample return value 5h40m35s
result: 4h19m24s
